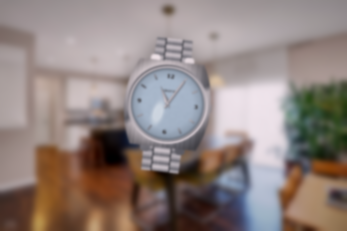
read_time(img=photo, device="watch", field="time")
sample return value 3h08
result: 11h05
